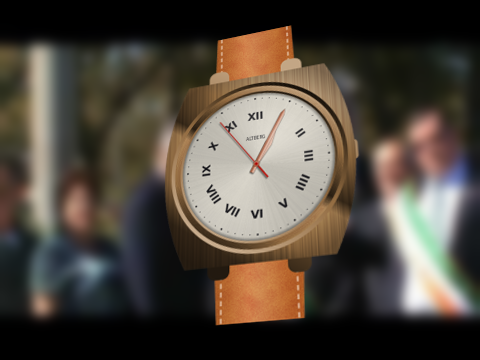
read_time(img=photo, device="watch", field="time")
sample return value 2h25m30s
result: 1h04m54s
